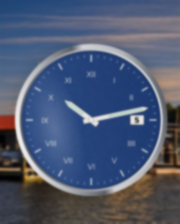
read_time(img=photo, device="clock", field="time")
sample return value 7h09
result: 10h13
